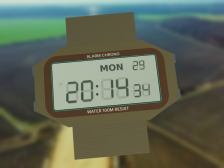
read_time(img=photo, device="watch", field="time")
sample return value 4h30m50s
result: 20h14m34s
